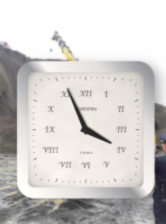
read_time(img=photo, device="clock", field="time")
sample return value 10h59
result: 3h56
